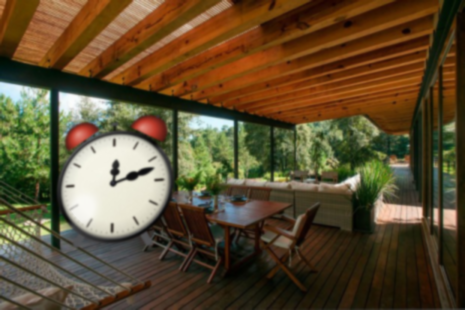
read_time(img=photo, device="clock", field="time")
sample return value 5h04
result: 12h12
